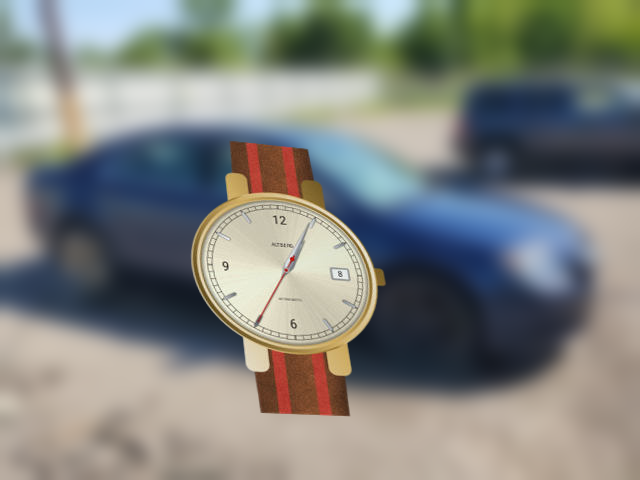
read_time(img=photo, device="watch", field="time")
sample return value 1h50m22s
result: 1h04m35s
